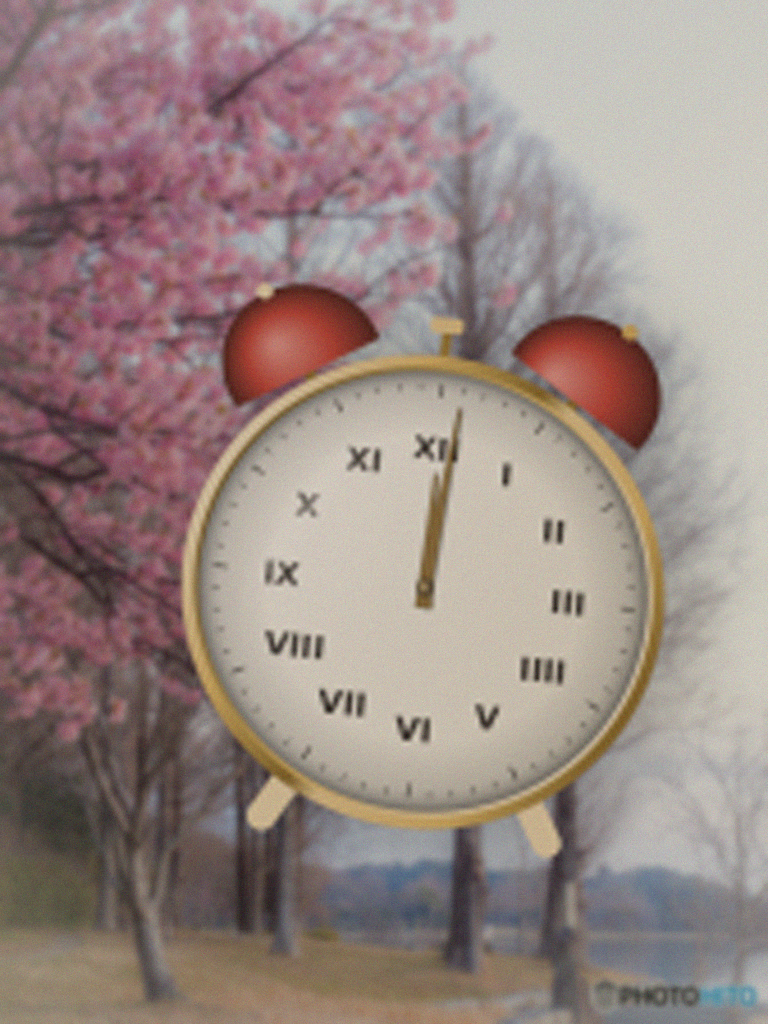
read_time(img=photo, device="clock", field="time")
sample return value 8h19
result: 12h01
